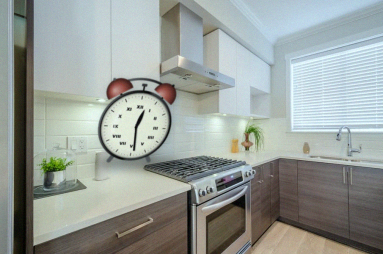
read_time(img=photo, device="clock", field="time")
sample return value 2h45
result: 12h29
